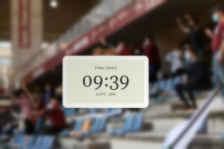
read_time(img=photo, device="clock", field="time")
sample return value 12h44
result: 9h39
